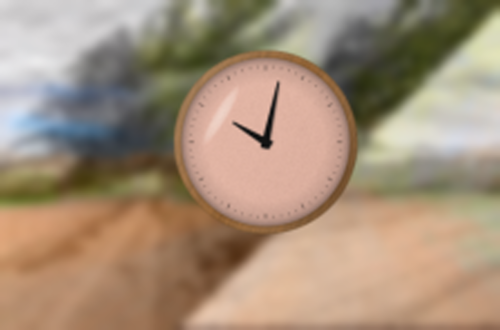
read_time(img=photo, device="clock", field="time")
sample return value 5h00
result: 10h02
